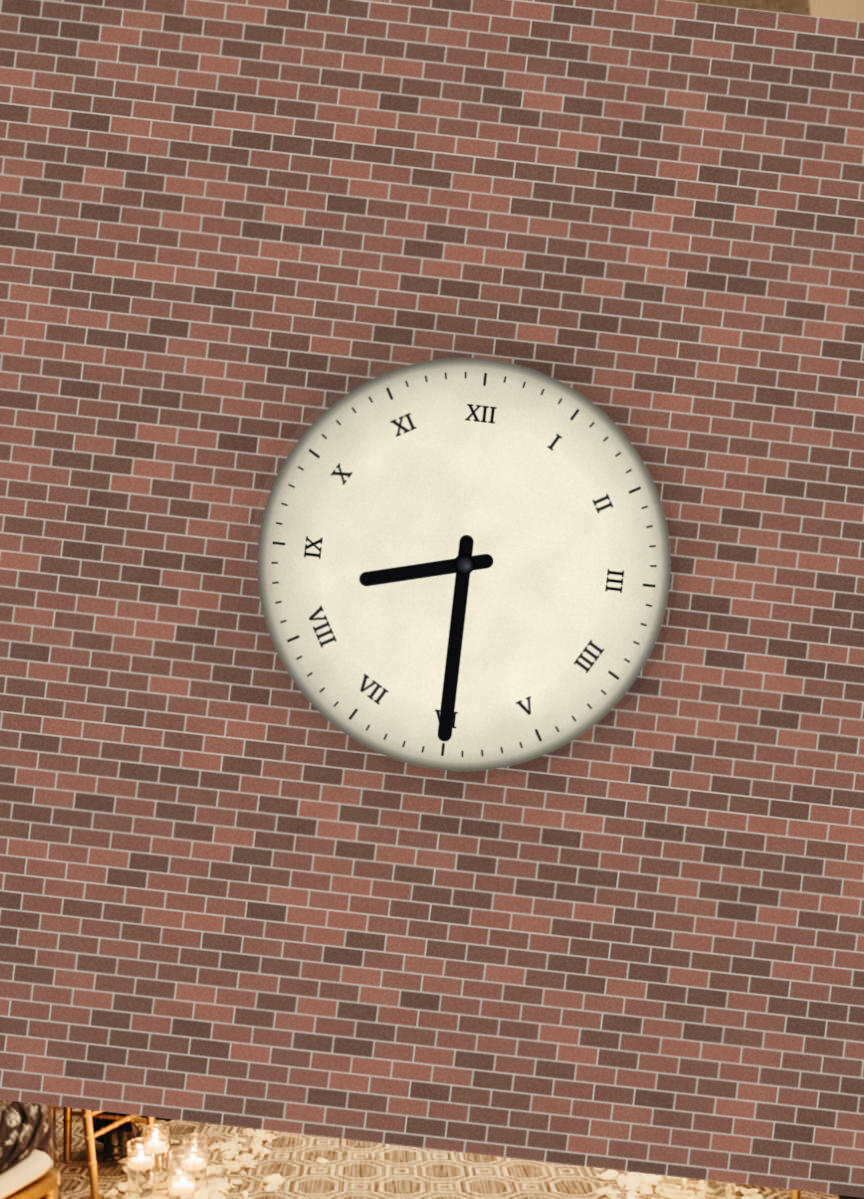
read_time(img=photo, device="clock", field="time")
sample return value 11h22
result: 8h30
